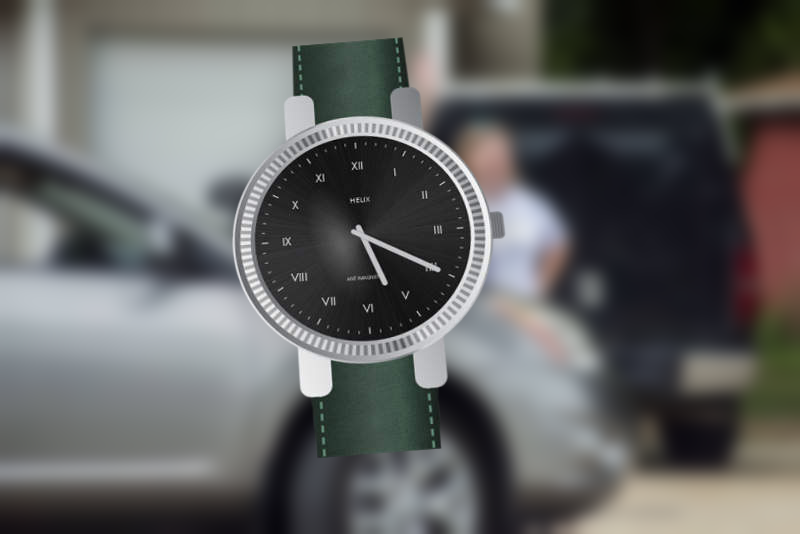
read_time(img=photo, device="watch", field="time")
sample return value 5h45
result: 5h20
